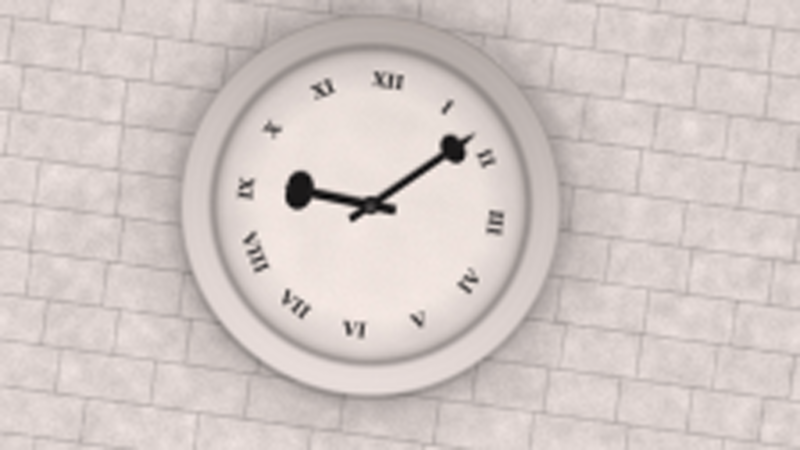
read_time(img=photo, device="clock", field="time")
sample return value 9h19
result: 9h08
